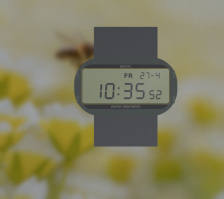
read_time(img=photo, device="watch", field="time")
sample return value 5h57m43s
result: 10h35m52s
